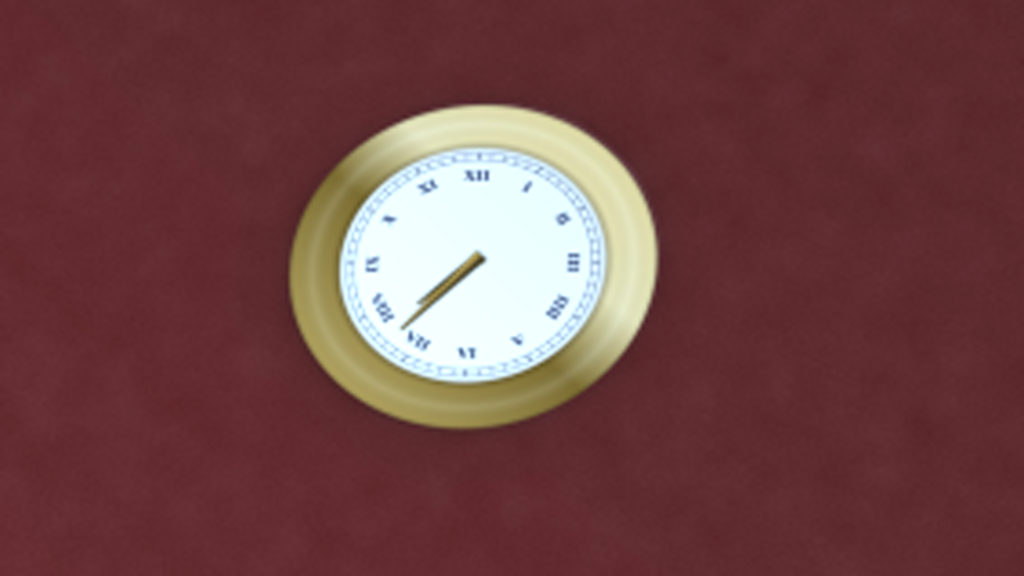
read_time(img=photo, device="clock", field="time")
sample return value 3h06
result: 7h37
